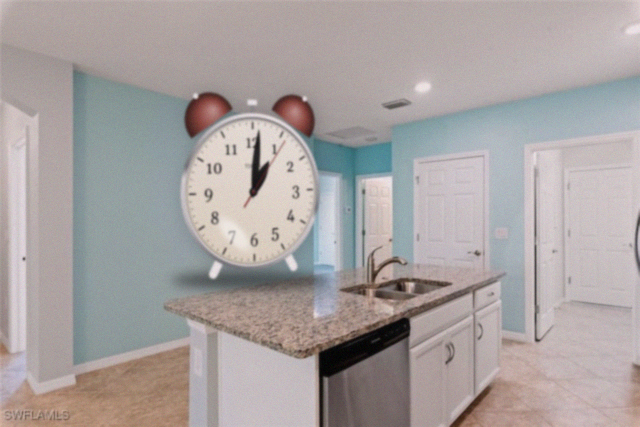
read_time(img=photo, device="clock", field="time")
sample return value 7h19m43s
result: 1h01m06s
